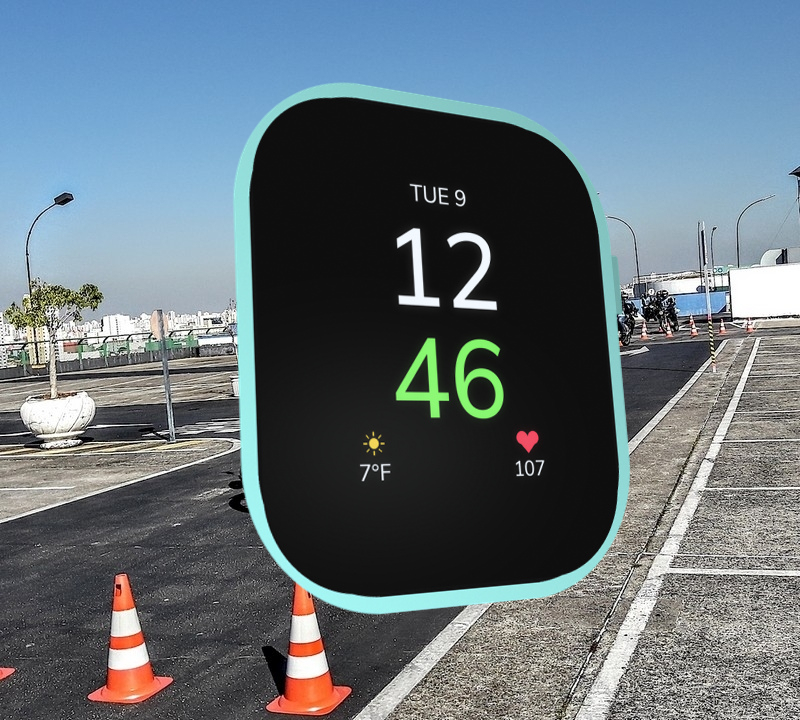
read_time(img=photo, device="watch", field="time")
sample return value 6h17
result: 12h46
